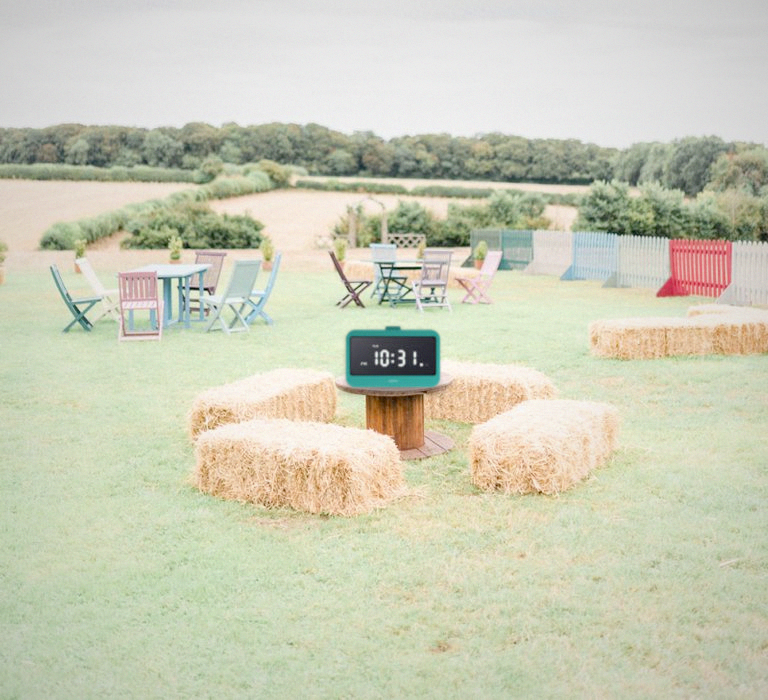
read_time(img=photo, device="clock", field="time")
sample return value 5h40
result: 10h31
